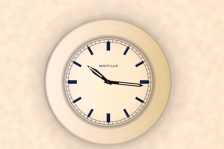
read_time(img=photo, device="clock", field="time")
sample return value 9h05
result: 10h16
